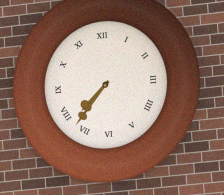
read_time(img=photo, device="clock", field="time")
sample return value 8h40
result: 7h37
